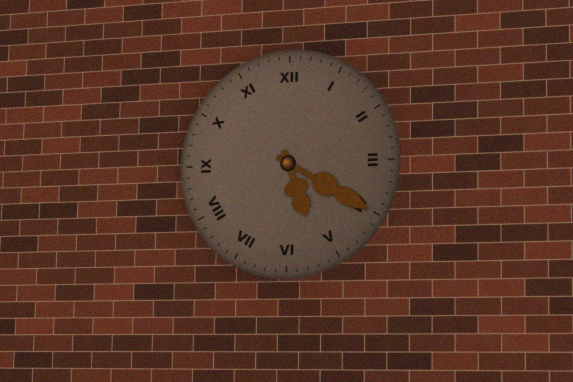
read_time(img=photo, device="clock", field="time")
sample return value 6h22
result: 5h20
